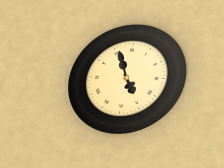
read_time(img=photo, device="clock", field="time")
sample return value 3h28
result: 4h56
